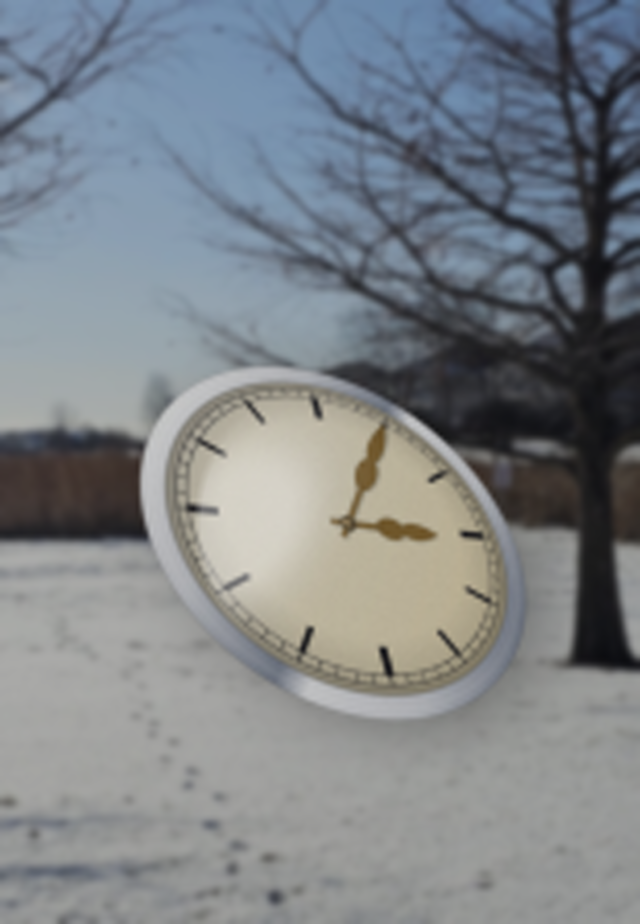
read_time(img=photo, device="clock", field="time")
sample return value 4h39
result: 3h05
